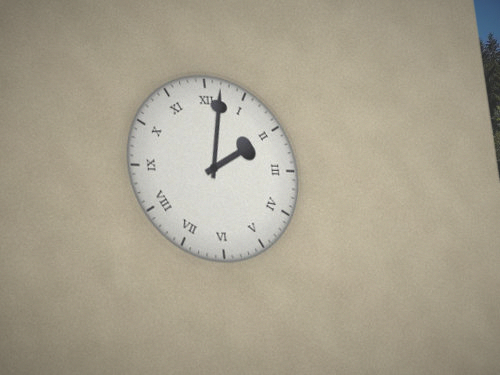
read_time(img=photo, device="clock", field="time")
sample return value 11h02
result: 2h02
